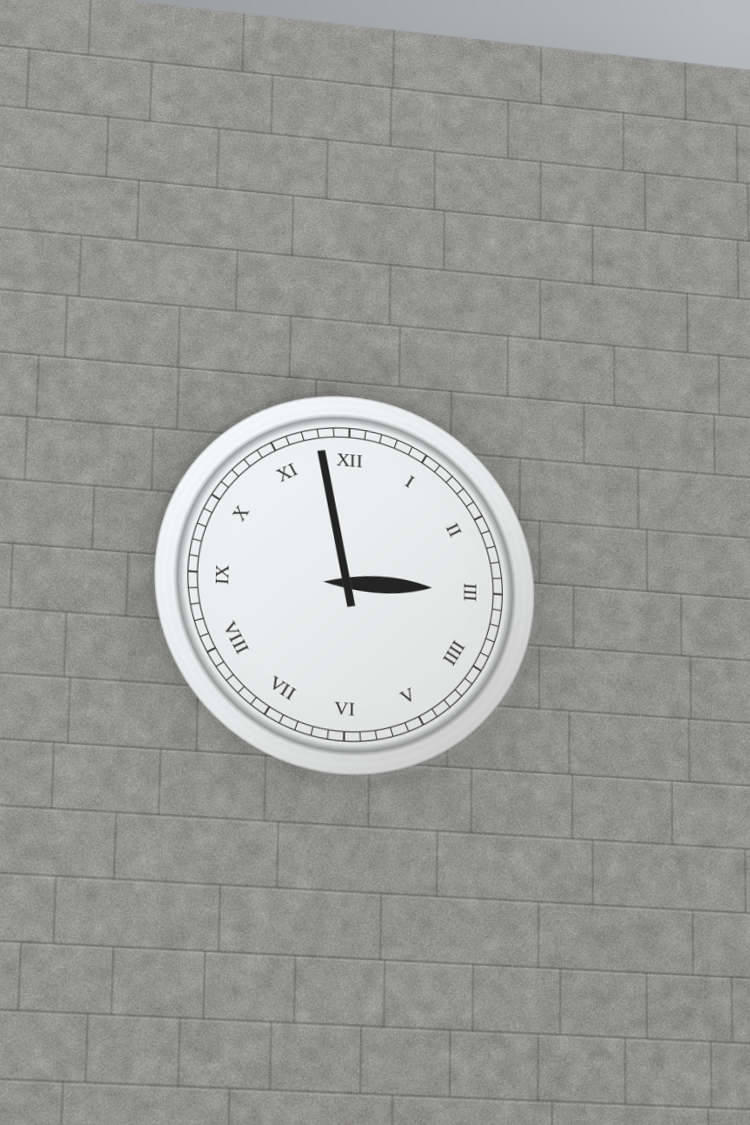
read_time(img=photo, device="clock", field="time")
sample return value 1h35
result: 2h58
